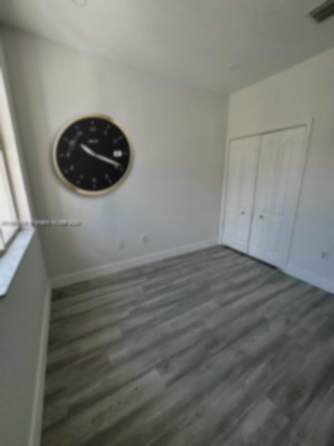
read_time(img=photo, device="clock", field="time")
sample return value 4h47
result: 10h19
